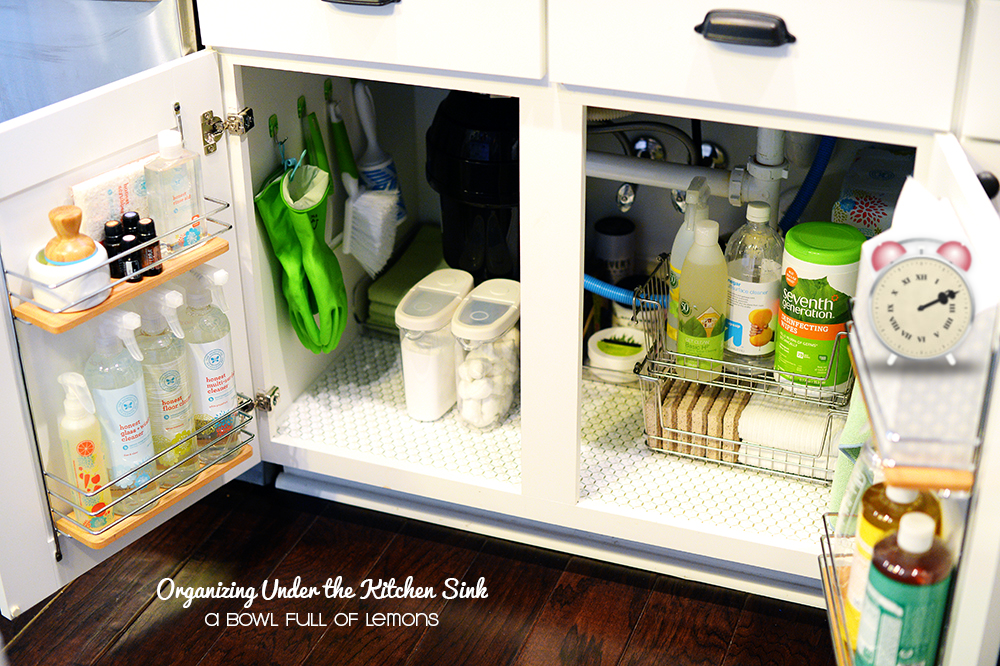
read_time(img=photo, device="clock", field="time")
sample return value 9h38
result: 2h11
